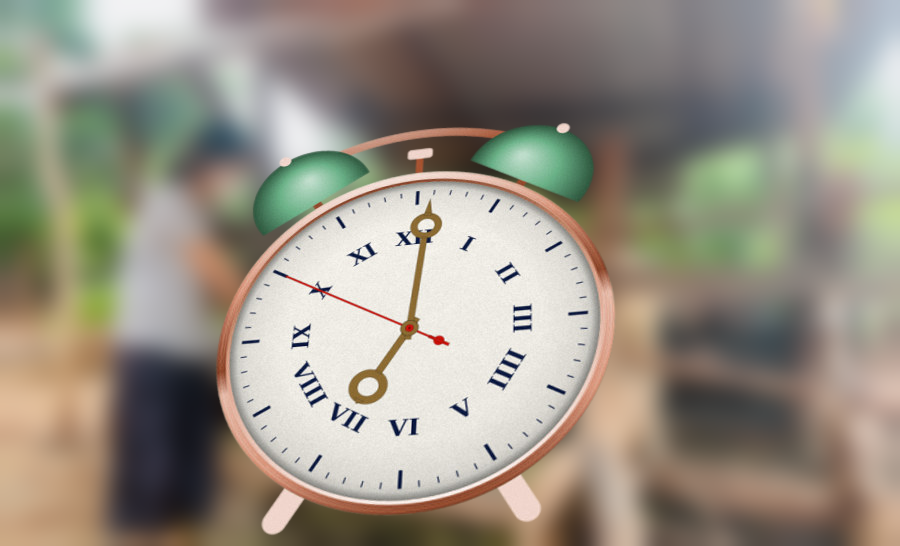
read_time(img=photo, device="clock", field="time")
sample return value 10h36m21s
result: 7h00m50s
